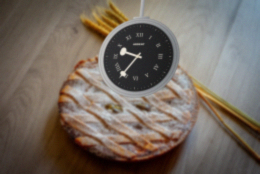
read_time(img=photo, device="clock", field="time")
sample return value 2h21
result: 9h36
